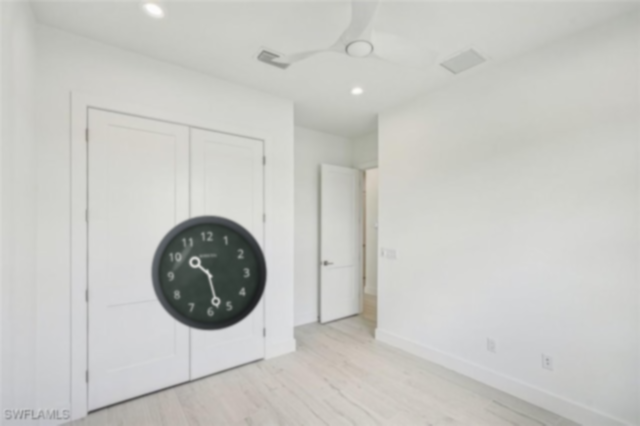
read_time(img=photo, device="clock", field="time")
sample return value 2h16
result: 10h28
